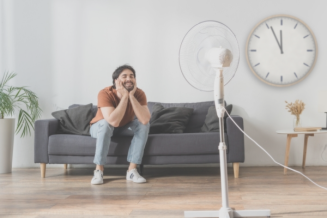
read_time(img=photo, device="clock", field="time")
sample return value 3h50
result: 11h56
